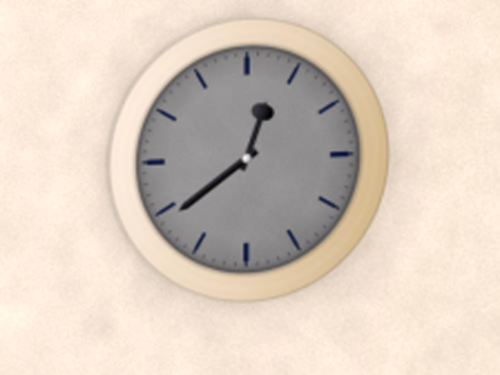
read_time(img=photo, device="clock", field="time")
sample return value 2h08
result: 12h39
